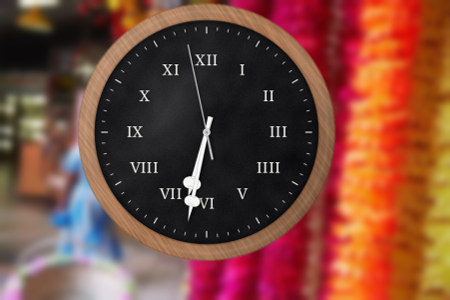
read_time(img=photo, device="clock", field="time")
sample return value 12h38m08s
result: 6h31m58s
